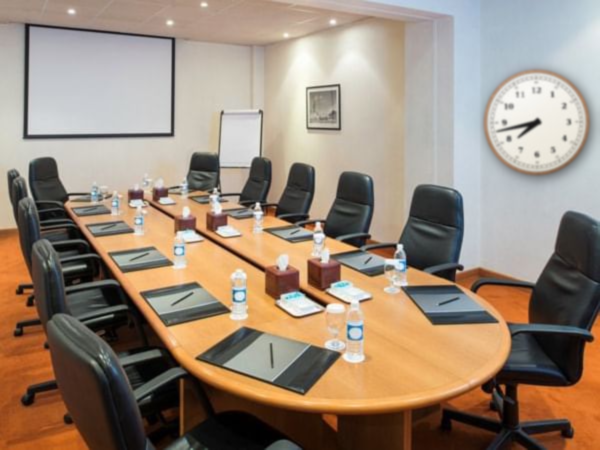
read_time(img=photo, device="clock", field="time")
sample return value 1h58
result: 7h43
